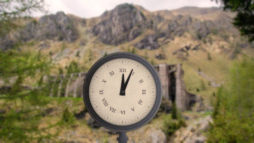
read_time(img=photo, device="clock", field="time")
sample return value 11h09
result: 12h04
